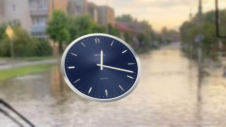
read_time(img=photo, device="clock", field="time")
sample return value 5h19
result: 12h18
